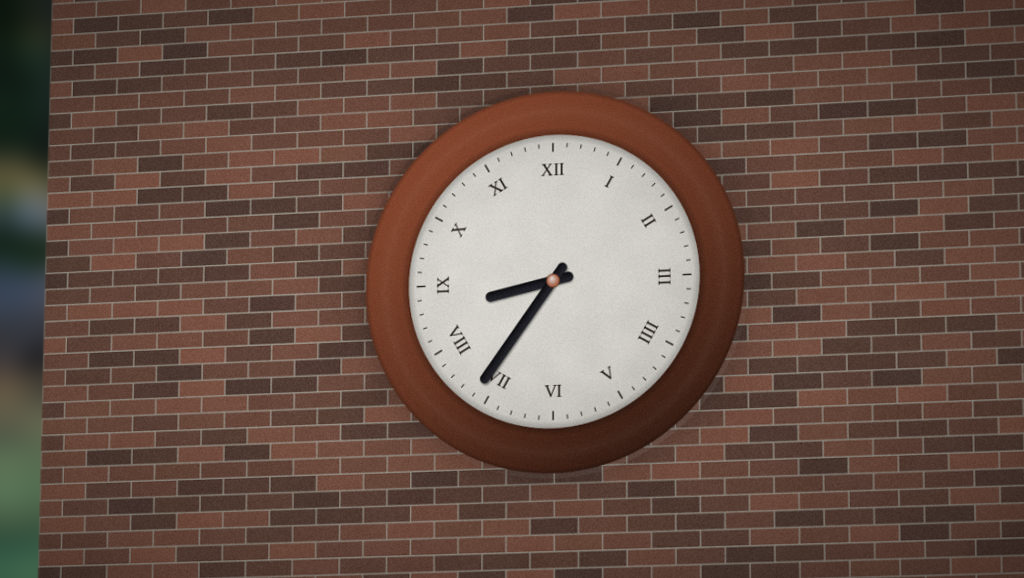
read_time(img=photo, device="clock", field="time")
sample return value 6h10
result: 8h36
